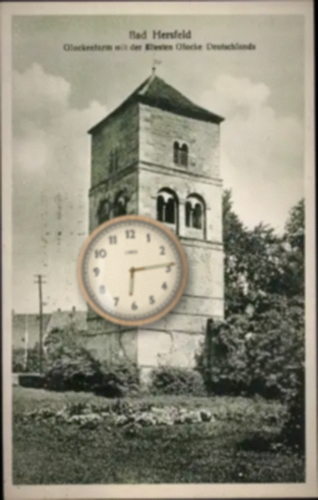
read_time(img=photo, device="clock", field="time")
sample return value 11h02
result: 6h14
